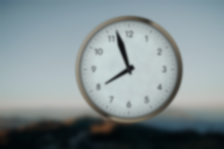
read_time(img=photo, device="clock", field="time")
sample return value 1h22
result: 7h57
